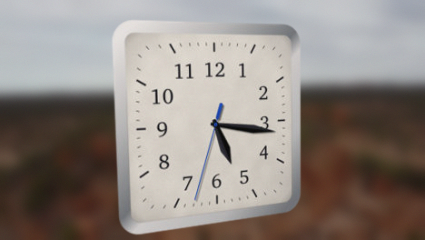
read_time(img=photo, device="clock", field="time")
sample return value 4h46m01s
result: 5h16m33s
